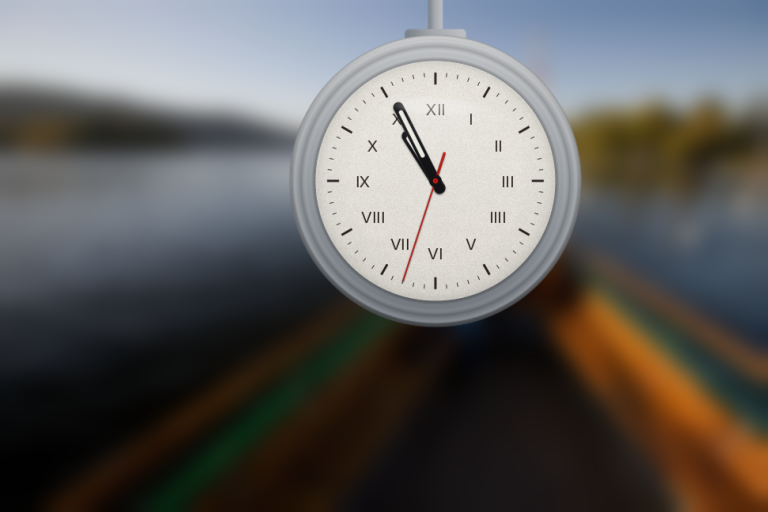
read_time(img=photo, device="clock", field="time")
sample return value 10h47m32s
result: 10h55m33s
